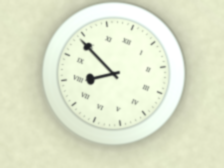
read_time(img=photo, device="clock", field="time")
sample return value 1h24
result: 7h49
